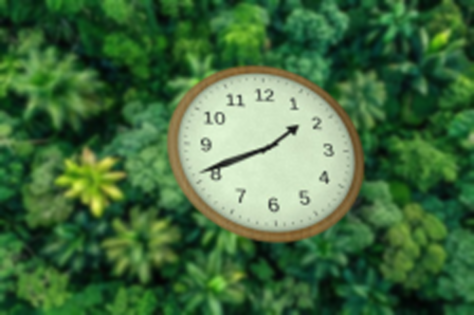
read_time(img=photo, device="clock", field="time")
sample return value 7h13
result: 1h41
